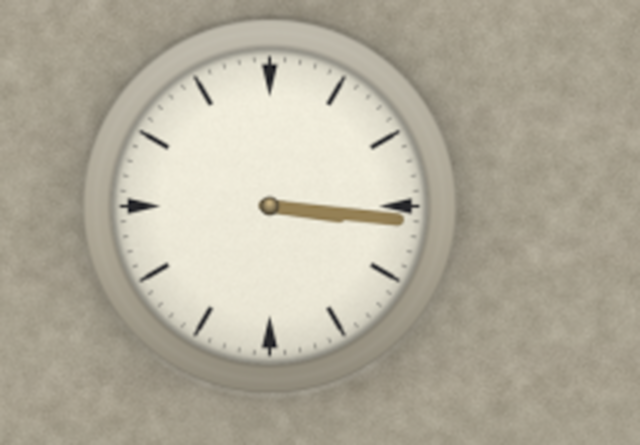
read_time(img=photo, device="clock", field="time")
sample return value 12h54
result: 3h16
